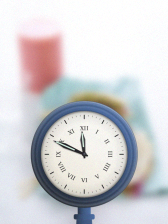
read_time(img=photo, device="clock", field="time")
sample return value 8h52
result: 11h49
